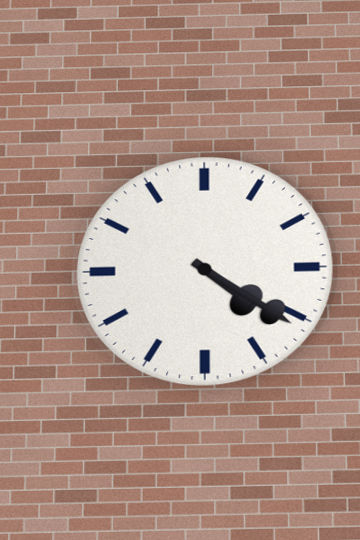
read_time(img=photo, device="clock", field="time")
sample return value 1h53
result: 4h21
